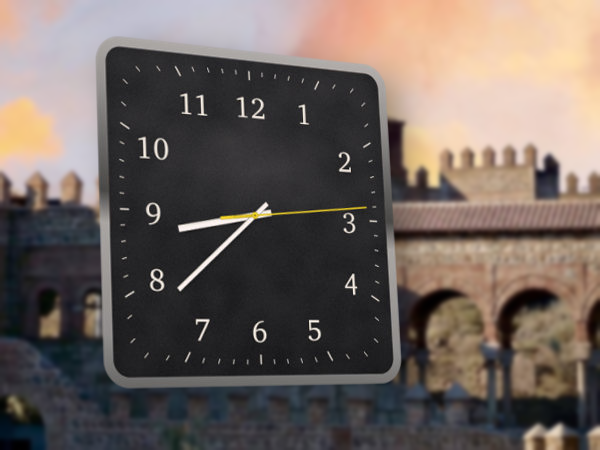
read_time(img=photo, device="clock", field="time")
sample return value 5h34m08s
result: 8h38m14s
